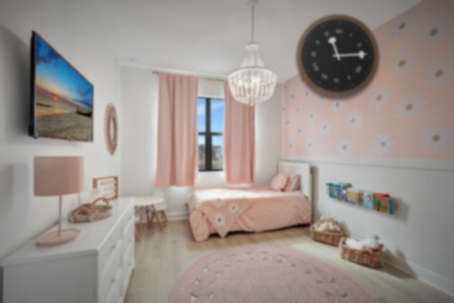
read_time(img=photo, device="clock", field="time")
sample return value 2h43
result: 11h14
